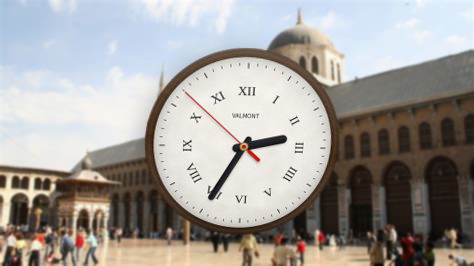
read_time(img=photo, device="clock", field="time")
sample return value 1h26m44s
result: 2h34m52s
